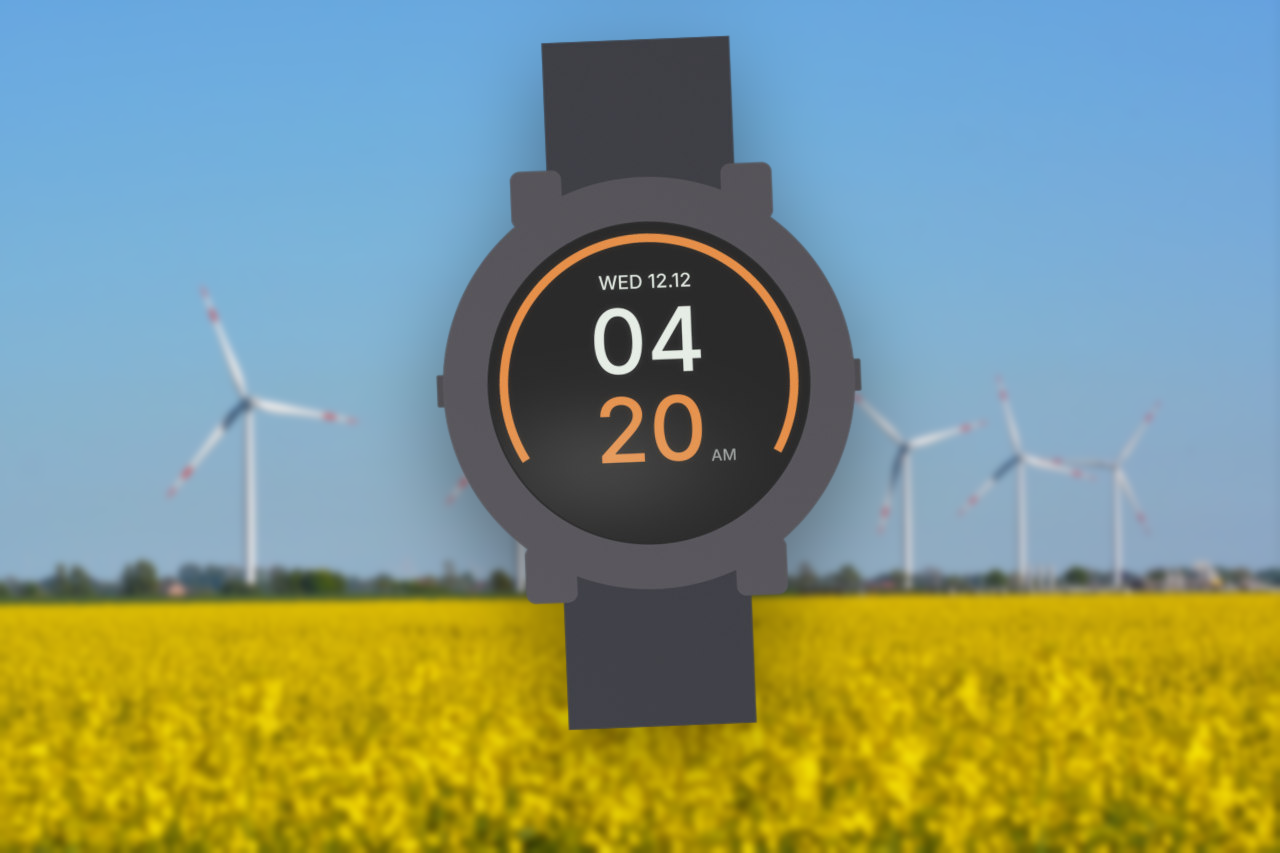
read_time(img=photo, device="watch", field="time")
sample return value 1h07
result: 4h20
